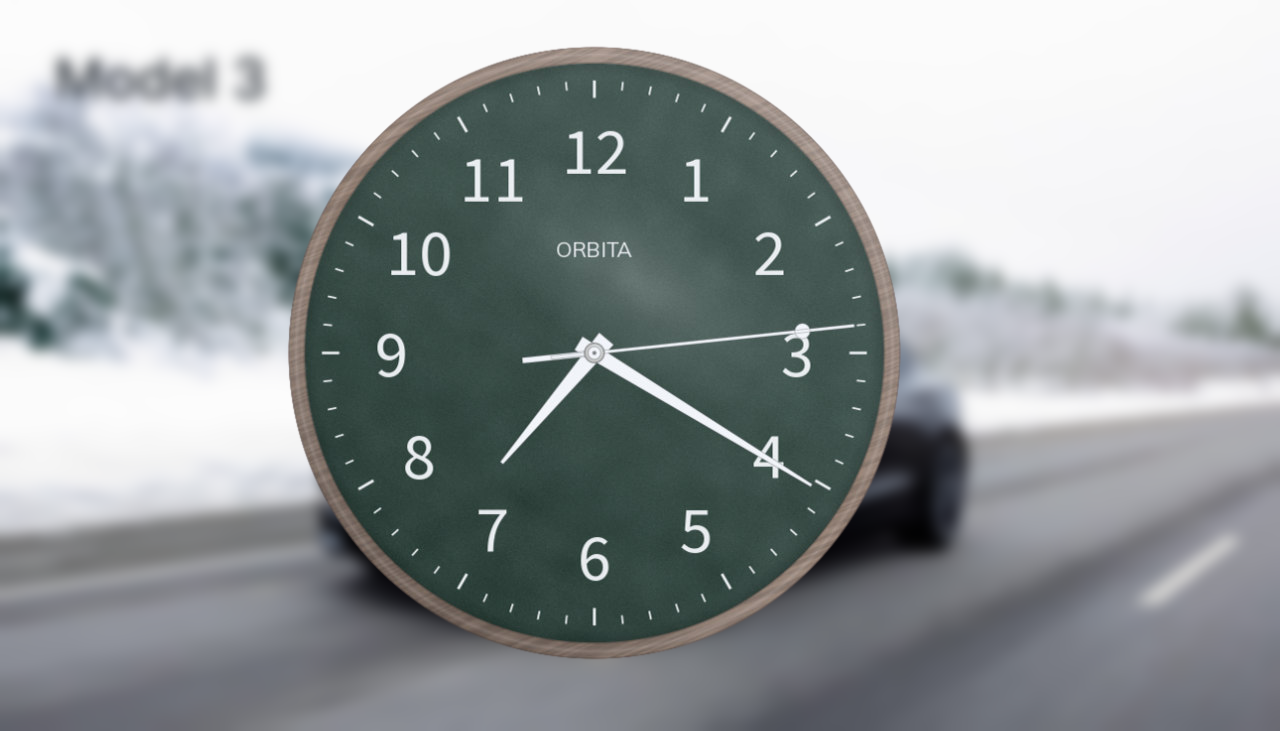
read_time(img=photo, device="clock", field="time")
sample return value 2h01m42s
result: 7h20m14s
